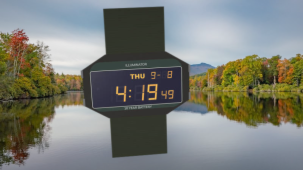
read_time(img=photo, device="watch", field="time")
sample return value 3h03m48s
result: 4h19m49s
